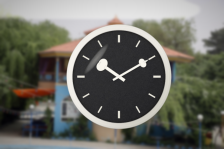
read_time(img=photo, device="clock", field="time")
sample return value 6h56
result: 10h10
